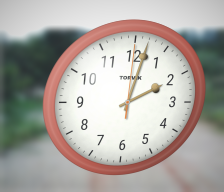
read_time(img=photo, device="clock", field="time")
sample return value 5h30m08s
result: 2h02m00s
